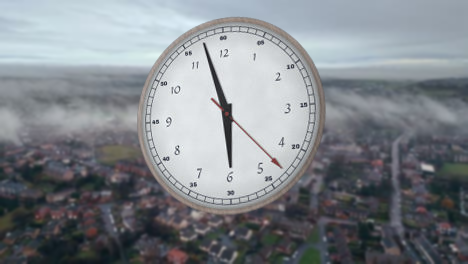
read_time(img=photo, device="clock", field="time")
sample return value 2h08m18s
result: 5h57m23s
